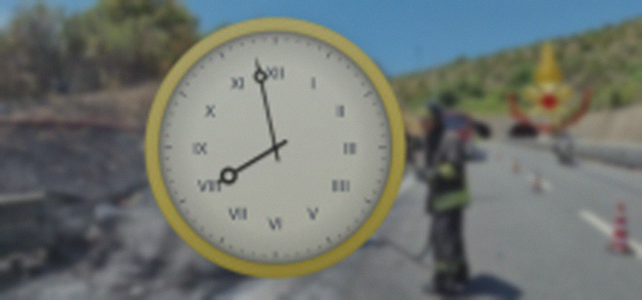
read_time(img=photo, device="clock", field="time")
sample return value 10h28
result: 7h58
